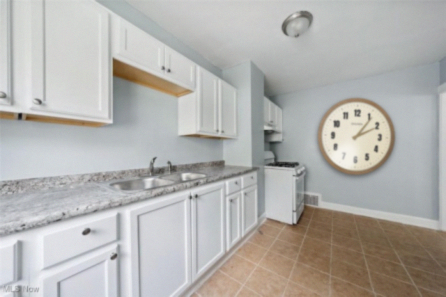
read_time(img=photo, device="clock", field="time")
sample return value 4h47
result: 2h06
